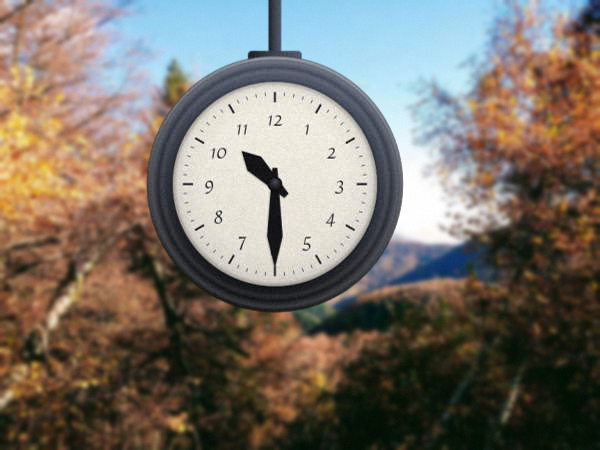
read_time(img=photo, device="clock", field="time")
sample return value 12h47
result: 10h30
